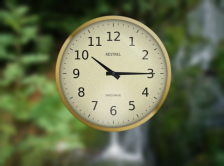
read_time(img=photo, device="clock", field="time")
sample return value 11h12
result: 10h15
